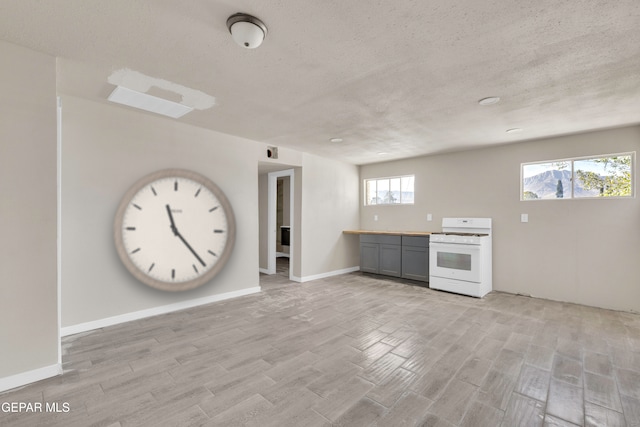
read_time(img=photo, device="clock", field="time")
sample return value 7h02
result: 11h23
